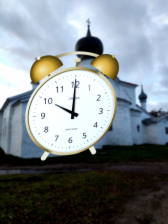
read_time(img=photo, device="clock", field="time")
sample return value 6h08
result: 10h00
